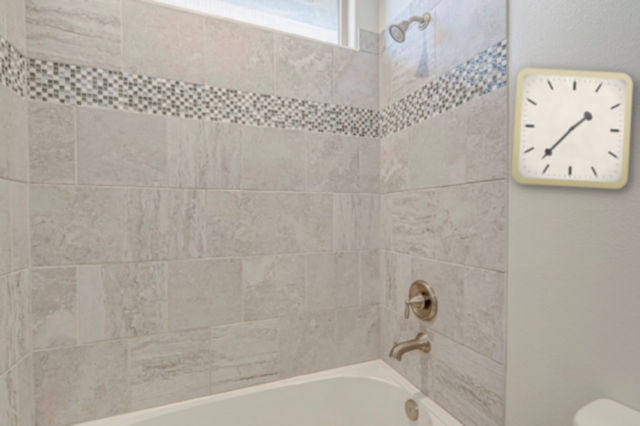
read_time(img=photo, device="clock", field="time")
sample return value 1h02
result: 1h37
